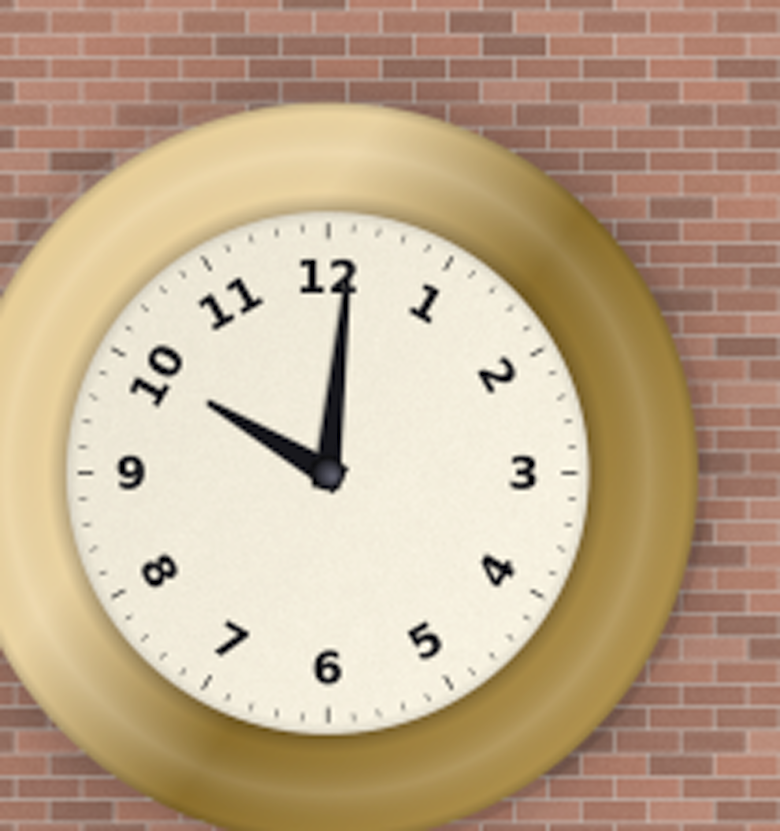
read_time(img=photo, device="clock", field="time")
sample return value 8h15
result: 10h01
